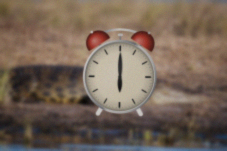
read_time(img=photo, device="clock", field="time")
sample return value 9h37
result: 6h00
